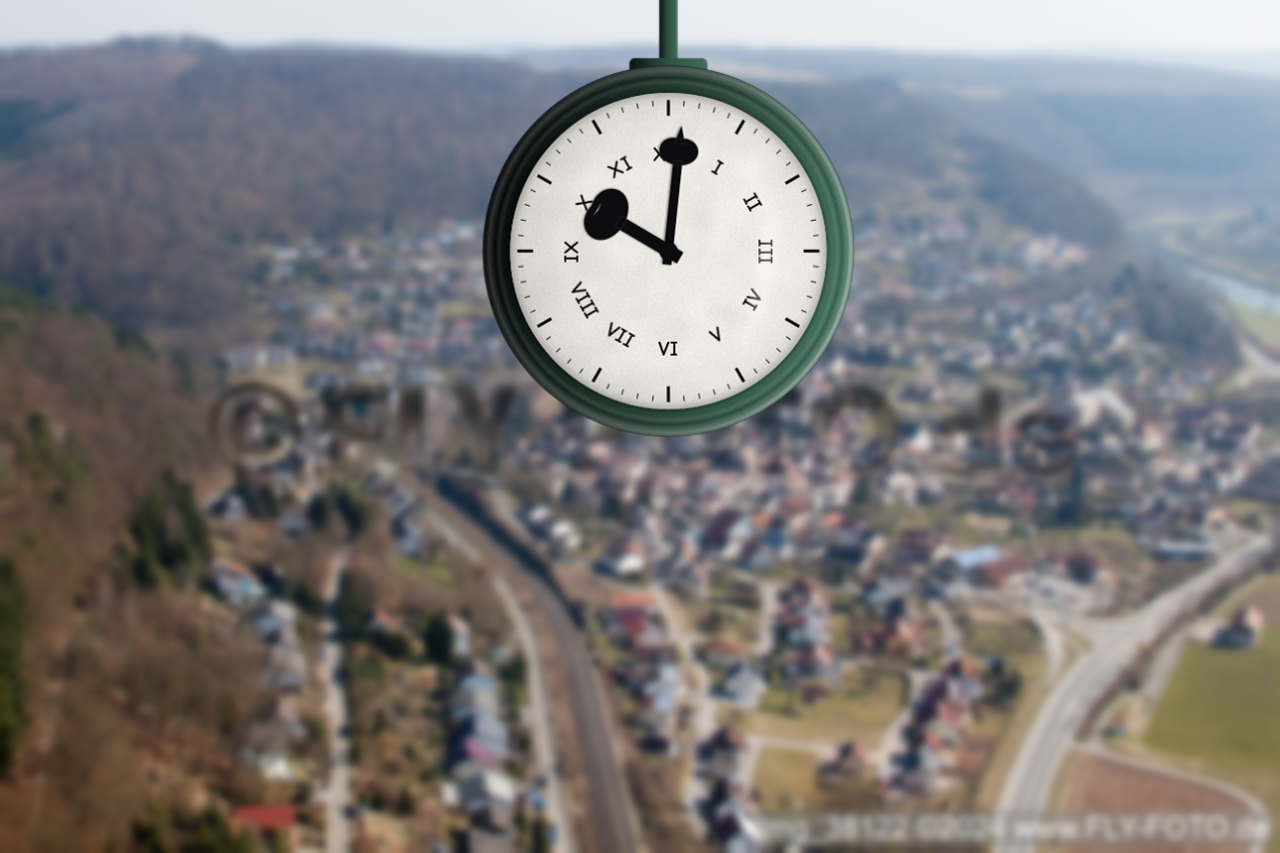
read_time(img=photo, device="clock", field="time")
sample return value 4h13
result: 10h01
